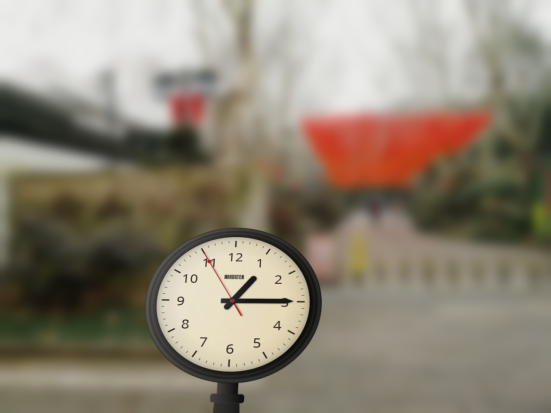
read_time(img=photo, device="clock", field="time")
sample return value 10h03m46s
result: 1h14m55s
